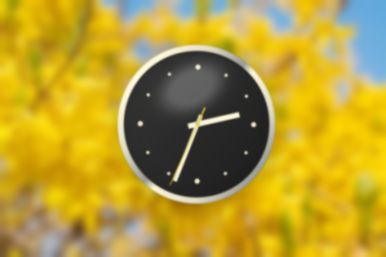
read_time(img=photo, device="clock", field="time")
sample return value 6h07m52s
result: 2h33m34s
